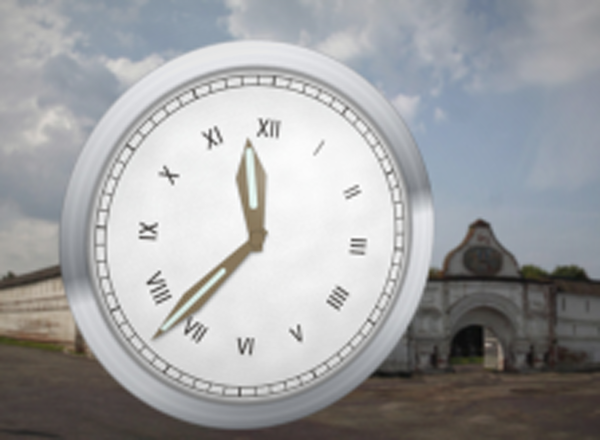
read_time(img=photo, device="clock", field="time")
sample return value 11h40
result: 11h37
